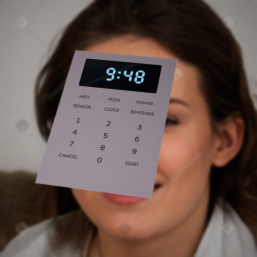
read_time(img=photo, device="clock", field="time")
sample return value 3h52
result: 9h48
